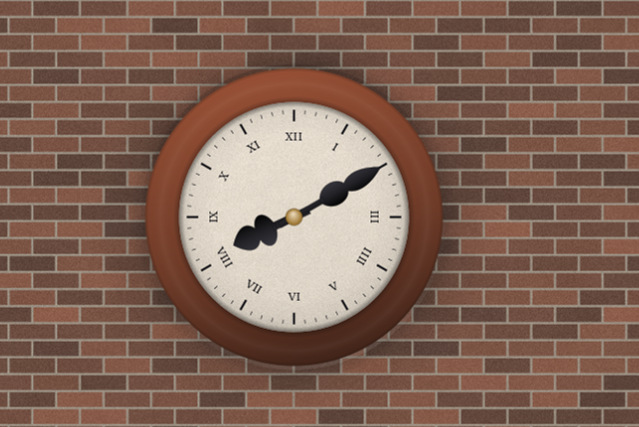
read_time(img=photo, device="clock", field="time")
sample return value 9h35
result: 8h10
